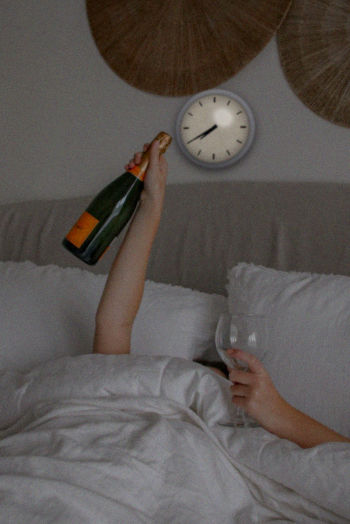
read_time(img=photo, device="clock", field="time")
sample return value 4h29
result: 7h40
